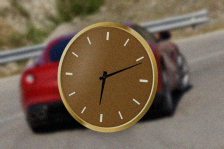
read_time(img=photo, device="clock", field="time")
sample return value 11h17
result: 6h11
